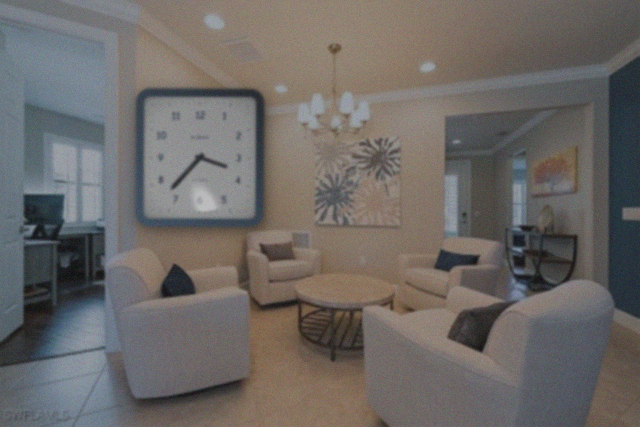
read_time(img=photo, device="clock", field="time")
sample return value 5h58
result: 3h37
